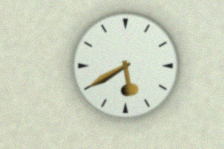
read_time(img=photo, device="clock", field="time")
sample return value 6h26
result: 5h40
